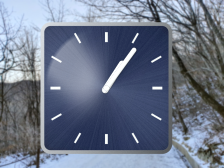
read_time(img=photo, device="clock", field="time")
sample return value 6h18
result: 1h06
